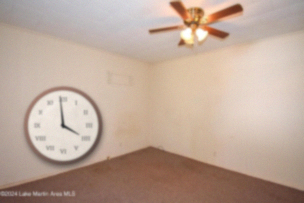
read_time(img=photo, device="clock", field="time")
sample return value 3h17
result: 3h59
